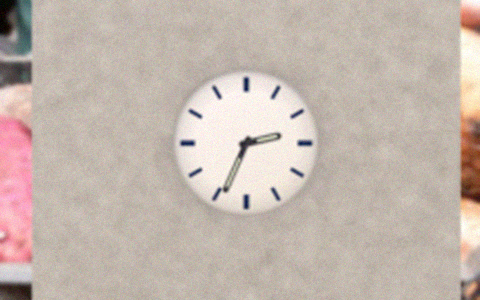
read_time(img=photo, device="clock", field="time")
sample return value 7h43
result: 2h34
